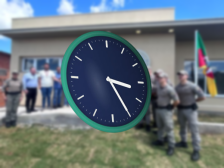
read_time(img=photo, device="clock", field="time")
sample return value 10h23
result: 3h25
